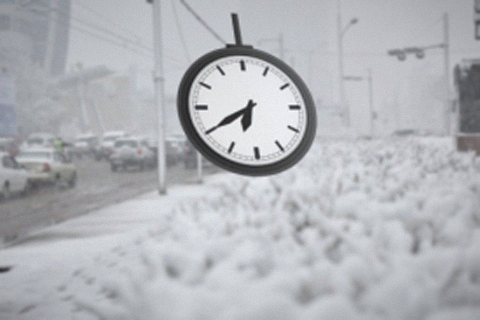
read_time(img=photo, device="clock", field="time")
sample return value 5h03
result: 6h40
